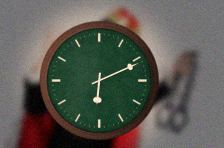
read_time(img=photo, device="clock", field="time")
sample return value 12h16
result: 6h11
